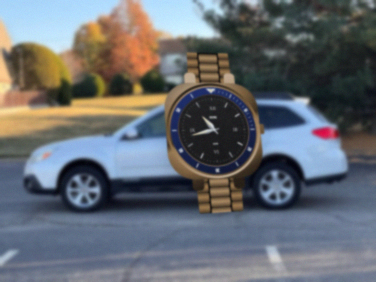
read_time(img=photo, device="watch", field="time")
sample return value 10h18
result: 10h43
